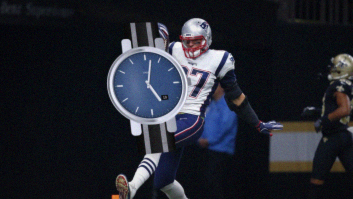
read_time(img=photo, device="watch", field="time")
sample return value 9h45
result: 5h02
